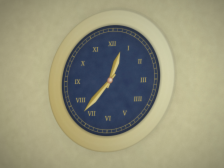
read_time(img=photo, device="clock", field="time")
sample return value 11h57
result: 12h37
